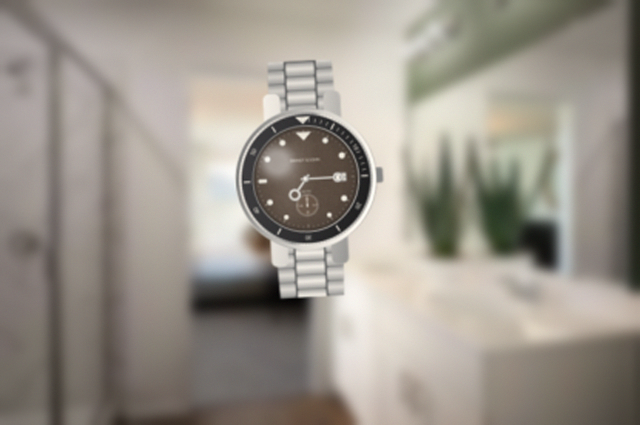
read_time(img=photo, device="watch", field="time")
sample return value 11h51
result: 7h15
